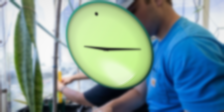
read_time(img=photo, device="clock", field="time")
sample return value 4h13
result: 9h15
